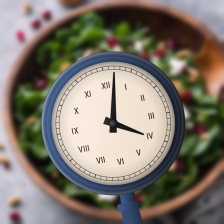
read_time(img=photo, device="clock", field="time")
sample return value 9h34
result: 4h02
